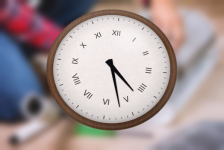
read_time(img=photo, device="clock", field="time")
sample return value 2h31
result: 4h27
